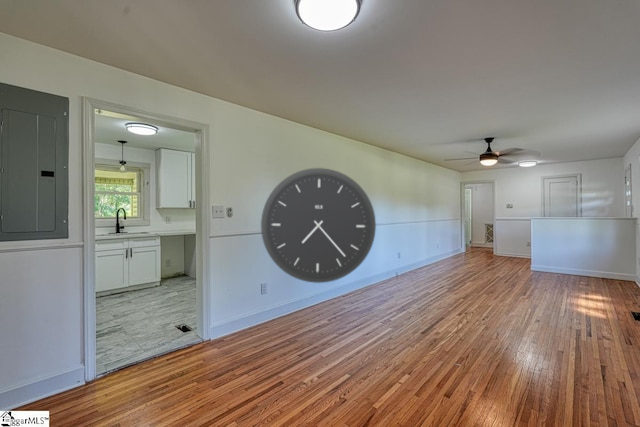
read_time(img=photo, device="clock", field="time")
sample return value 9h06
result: 7h23
